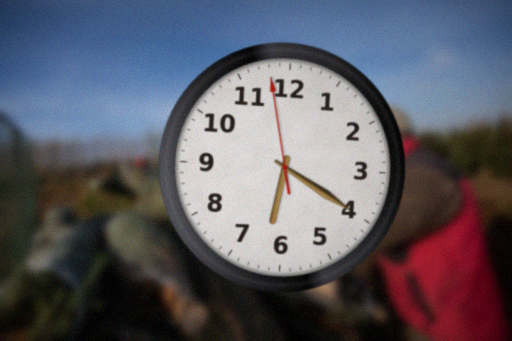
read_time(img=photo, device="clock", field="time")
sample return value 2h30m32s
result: 6h19m58s
